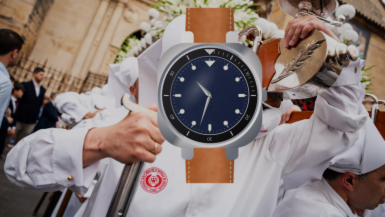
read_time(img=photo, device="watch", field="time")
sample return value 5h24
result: 10h33
